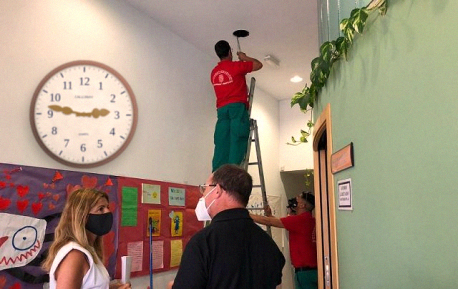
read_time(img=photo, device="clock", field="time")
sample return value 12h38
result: 2h47
